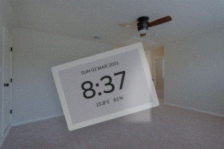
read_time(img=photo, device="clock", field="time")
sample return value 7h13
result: 8h37
